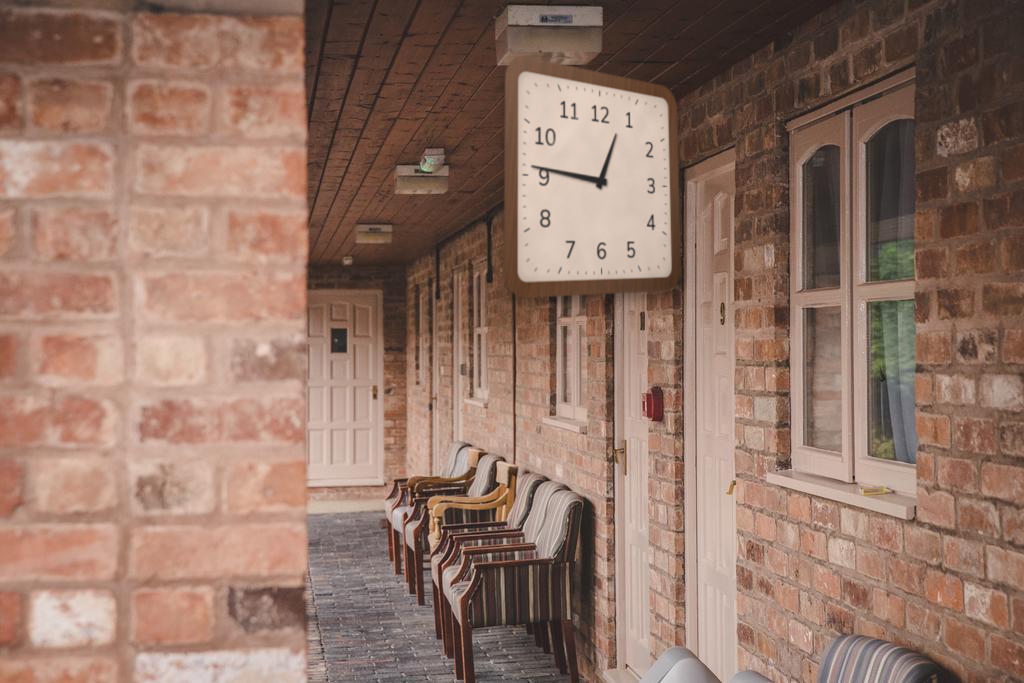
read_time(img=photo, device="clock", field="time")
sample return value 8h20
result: 12h46
